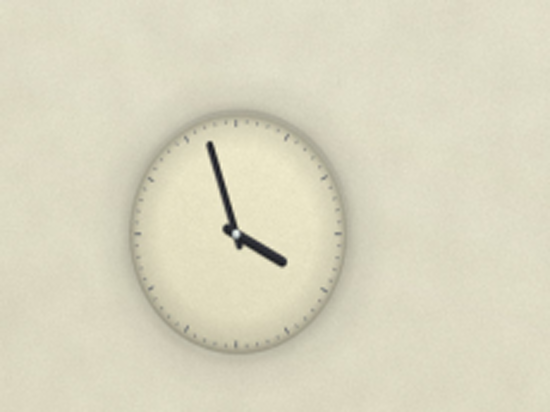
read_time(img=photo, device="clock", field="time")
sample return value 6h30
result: 3h57
